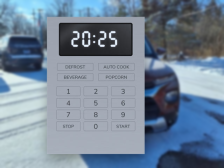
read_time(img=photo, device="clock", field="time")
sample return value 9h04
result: 20h25
